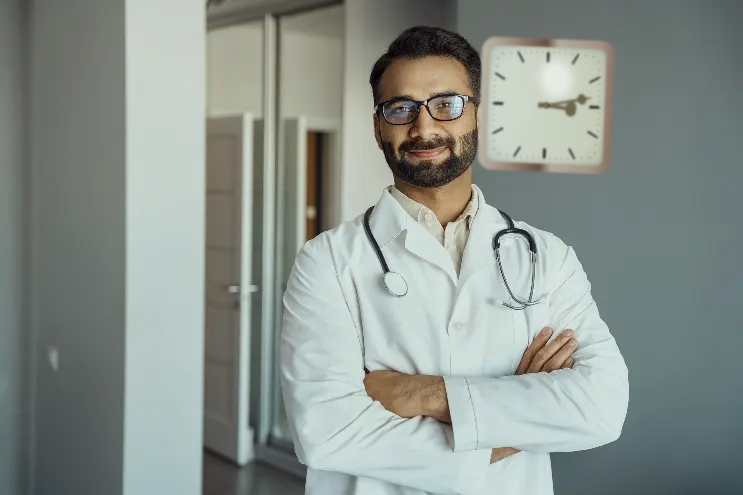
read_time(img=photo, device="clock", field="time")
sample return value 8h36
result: 3h13
